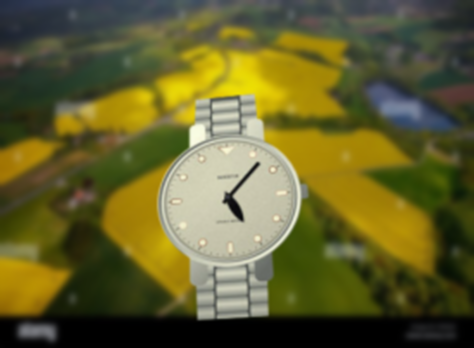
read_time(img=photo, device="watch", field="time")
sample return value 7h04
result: 5h07
